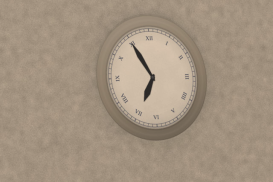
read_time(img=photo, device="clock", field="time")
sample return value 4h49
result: 6h55
